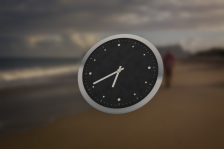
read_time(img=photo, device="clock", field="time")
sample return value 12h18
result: 6h41
